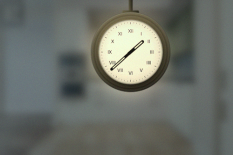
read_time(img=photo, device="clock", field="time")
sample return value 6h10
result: 1h38
